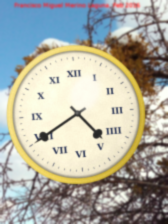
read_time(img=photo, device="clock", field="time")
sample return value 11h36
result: 4h40
